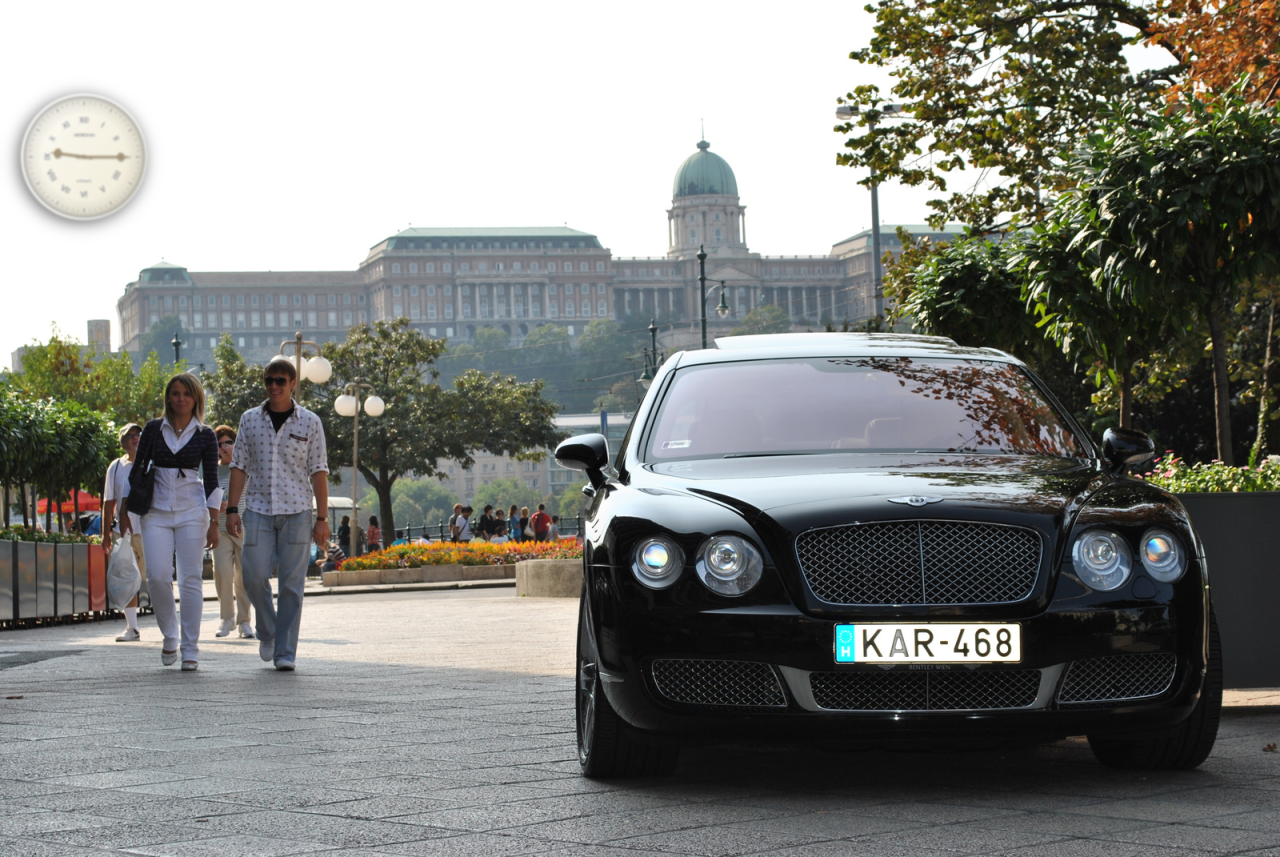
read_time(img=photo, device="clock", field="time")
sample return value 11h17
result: 9h15
